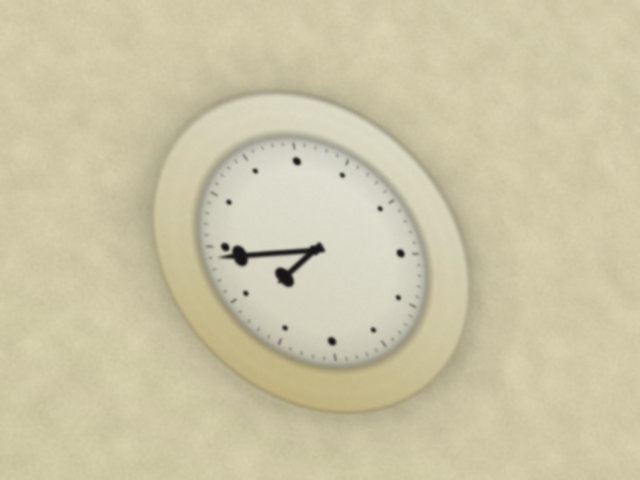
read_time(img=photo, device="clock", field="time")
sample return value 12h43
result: 7h44
